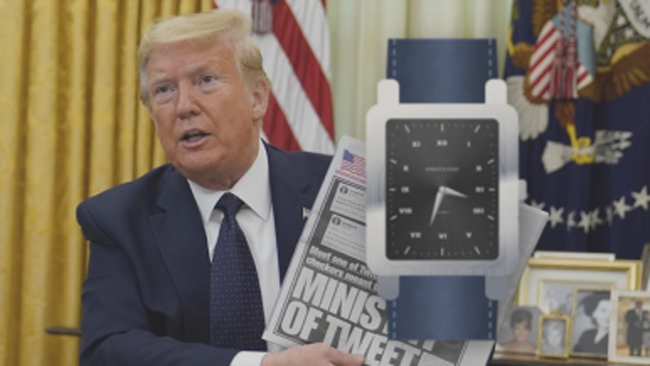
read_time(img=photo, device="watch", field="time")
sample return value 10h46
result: 3h33
